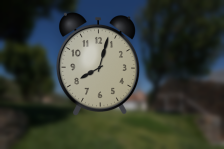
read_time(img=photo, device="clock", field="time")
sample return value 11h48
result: 8h03
